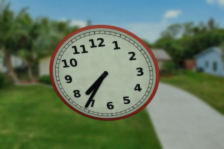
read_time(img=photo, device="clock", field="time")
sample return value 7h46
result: 7h36
